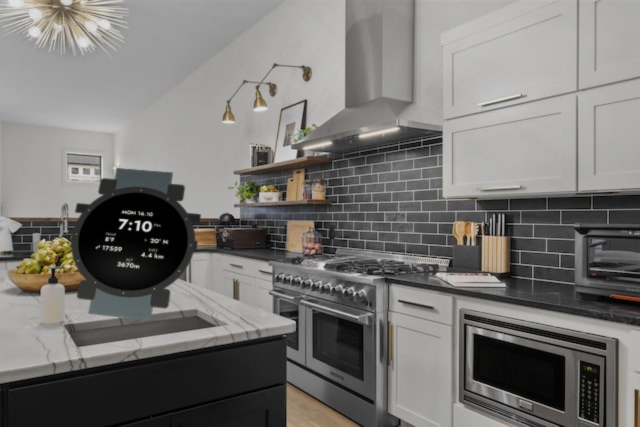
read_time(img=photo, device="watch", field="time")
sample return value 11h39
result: 7h10
